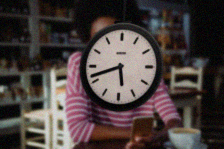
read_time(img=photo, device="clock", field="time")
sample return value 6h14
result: 5h42
